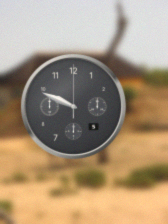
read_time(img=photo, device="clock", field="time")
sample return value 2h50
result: 9h49
